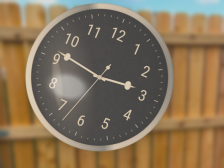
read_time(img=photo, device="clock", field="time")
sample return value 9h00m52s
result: 2h46m33s
